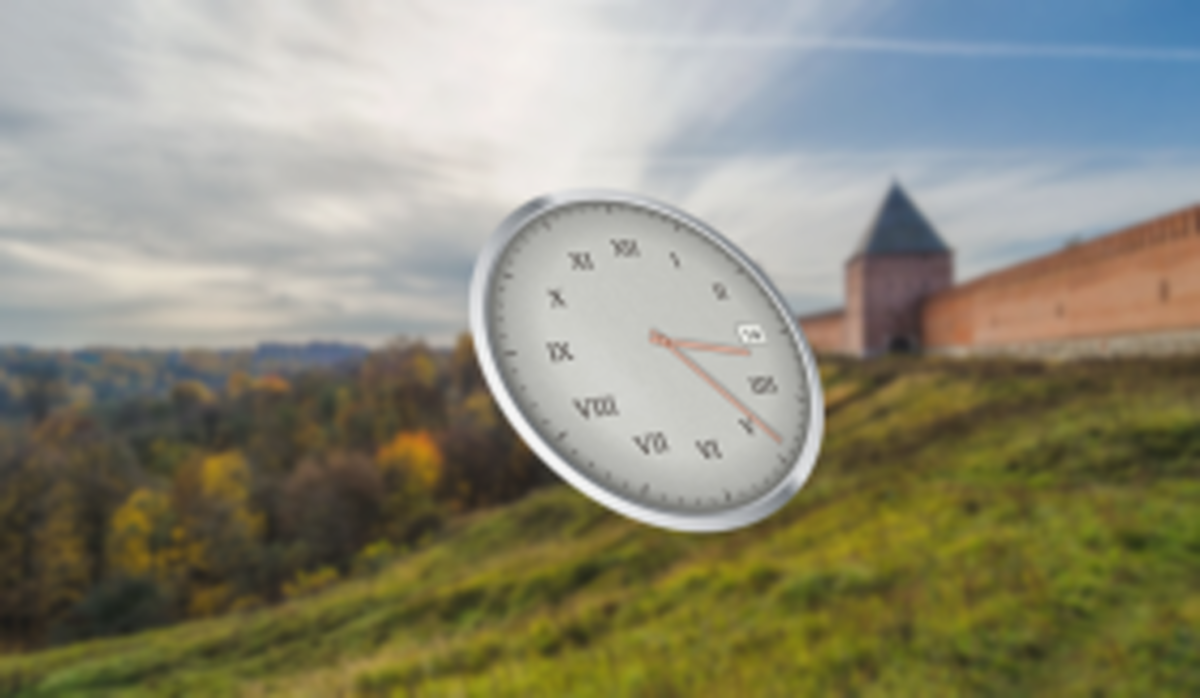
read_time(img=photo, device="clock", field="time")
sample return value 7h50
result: 3h24
